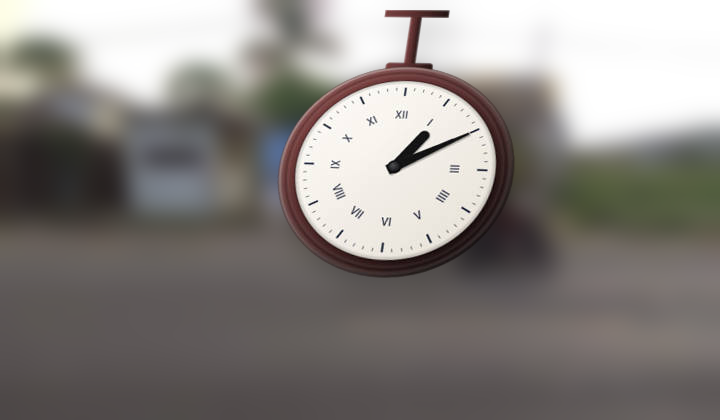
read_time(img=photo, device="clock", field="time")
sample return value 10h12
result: 1h10
